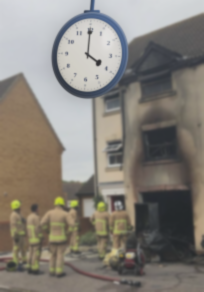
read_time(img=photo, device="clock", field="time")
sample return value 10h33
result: 4h00
